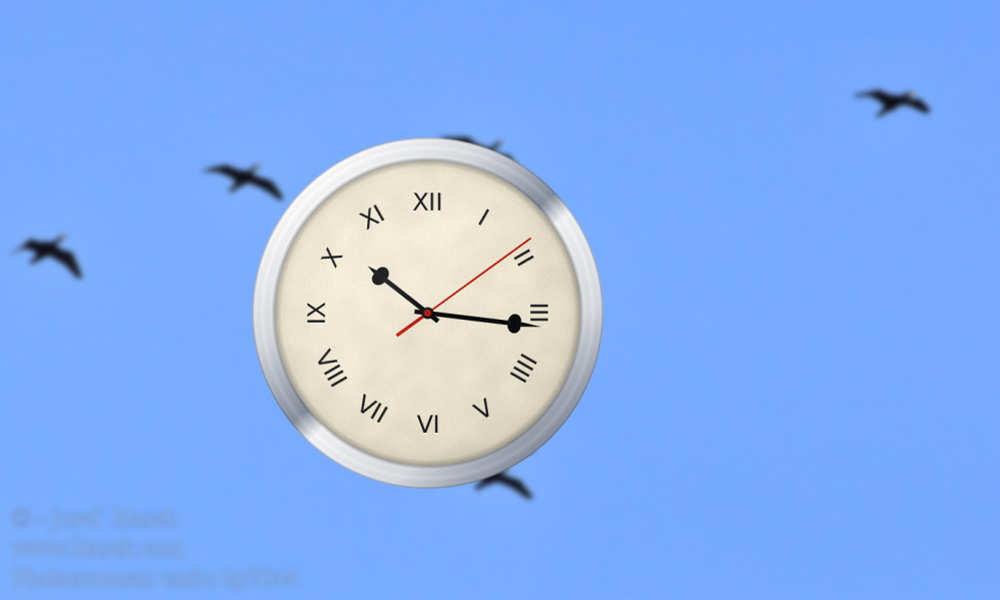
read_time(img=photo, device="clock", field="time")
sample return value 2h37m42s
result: 10h16m09s
